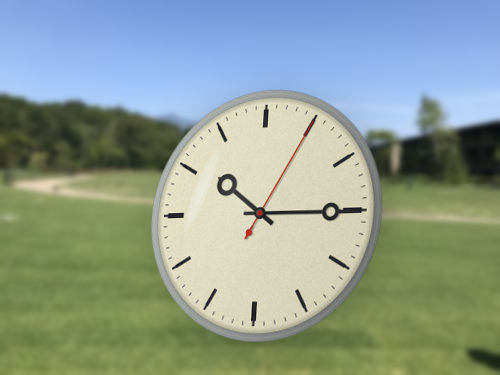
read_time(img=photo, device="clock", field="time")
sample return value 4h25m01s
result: 10h15m05s
